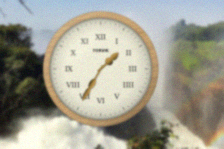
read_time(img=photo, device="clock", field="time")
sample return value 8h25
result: 1h35
